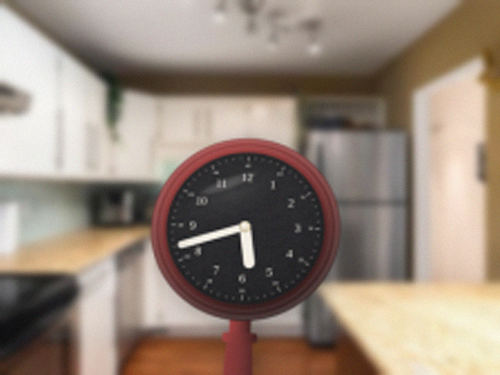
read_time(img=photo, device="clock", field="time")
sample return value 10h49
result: 5h42
